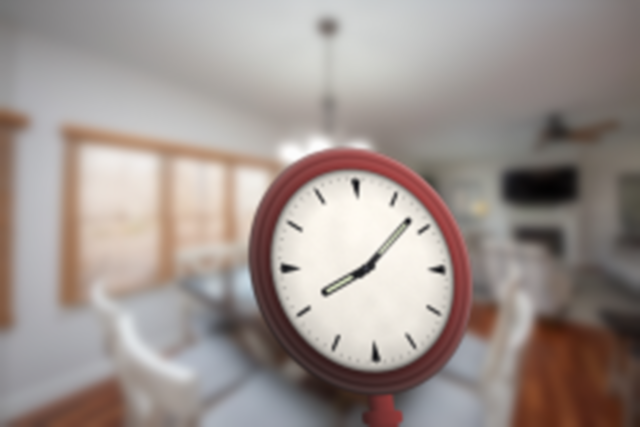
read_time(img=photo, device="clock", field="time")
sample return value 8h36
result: 8h08
